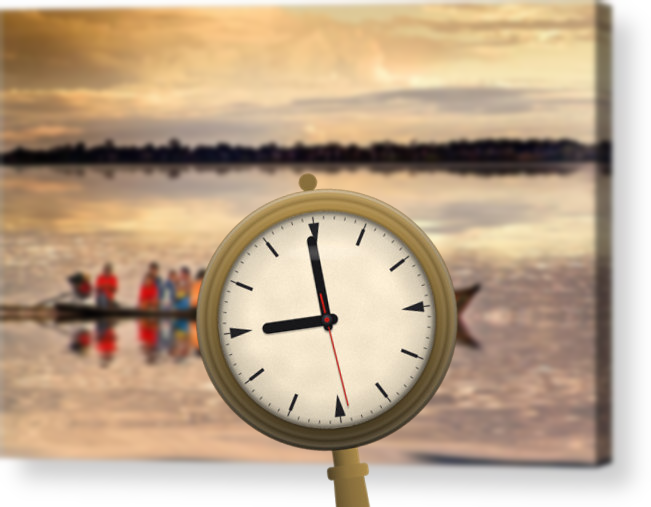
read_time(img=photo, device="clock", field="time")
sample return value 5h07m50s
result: 8h59m29s
